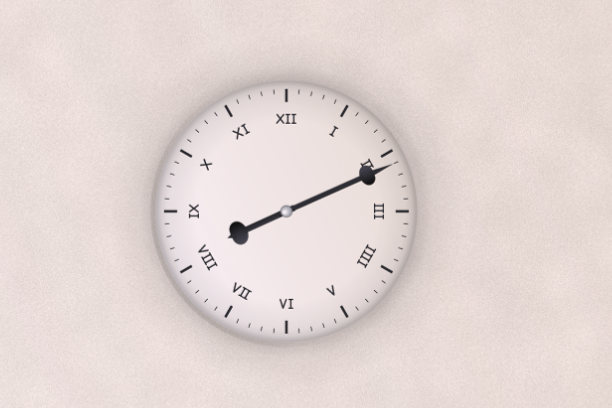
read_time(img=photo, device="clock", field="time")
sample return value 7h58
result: 8h11
